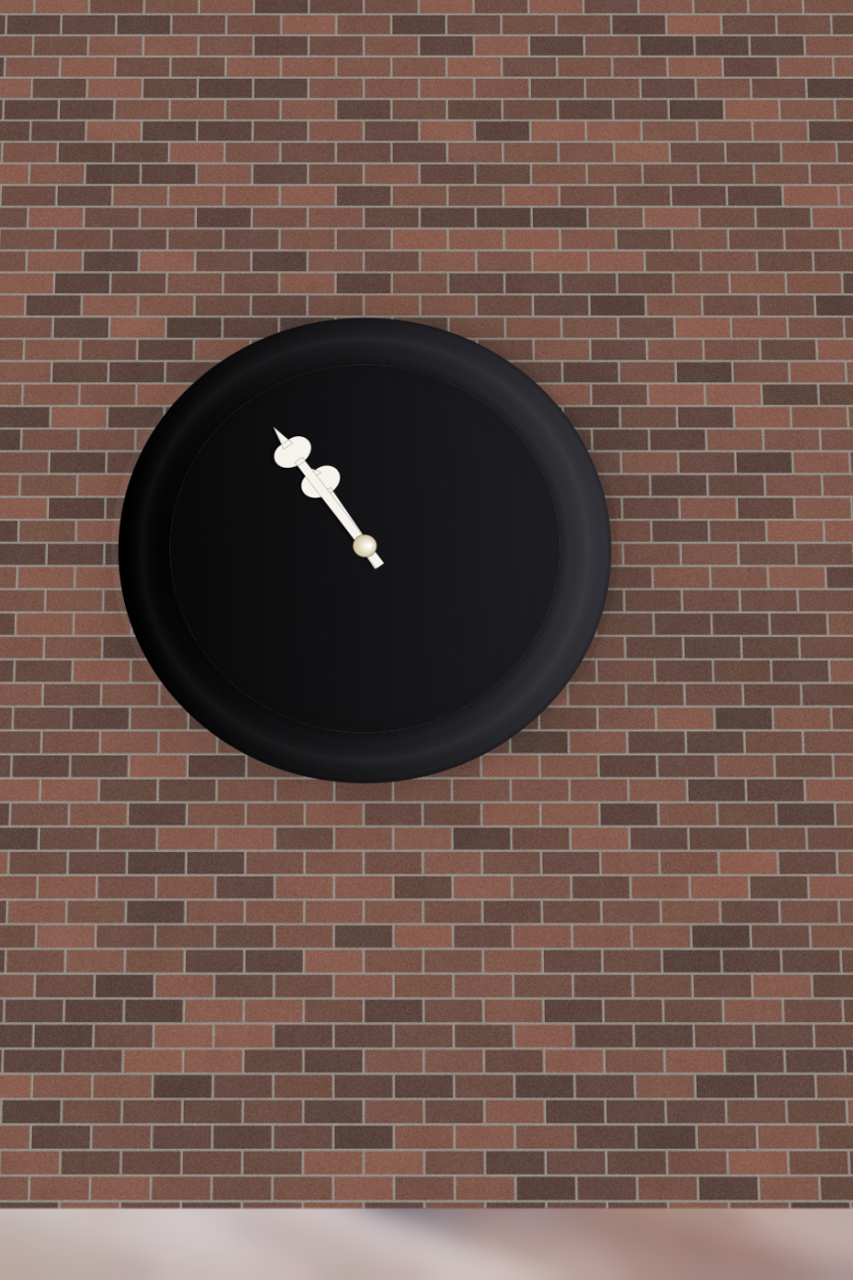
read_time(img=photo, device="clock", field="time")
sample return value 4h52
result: 10h54
